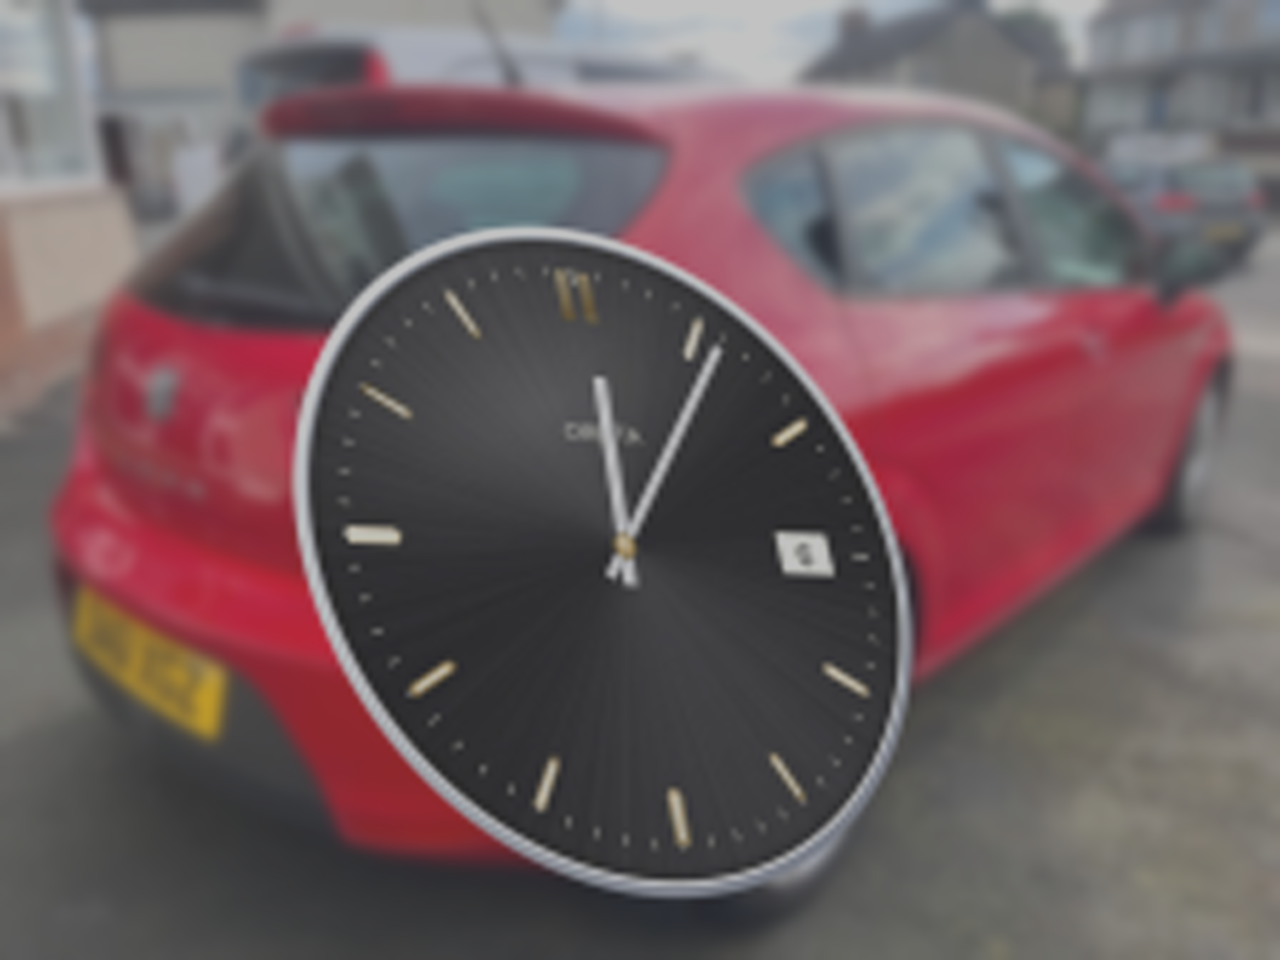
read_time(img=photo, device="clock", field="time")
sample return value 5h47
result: 12h06
